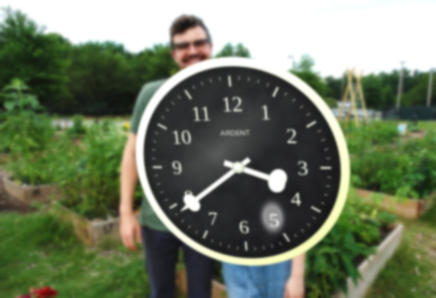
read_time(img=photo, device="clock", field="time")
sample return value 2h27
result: 3h39
